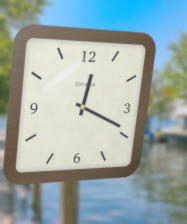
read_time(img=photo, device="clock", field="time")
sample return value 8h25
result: 12h19
